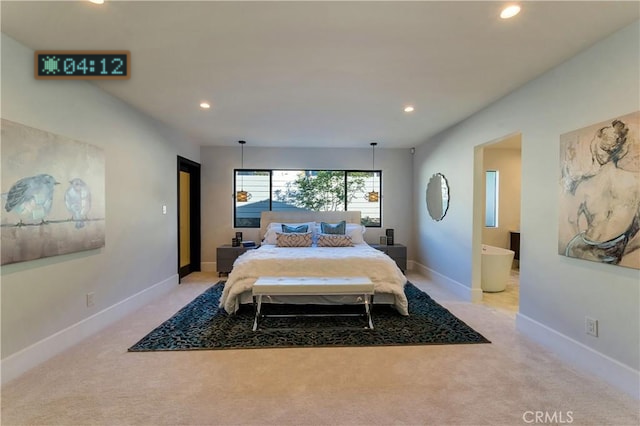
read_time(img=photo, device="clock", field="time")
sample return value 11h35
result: 4h12
